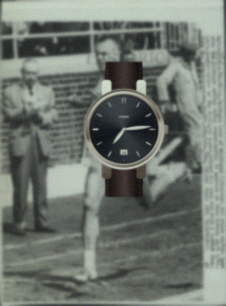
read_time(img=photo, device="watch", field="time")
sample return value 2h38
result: 7h14
